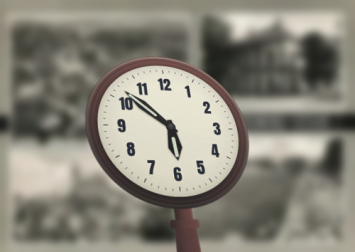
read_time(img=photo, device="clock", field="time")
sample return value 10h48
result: 5h52
